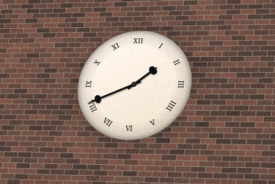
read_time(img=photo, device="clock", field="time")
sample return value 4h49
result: 1h41
